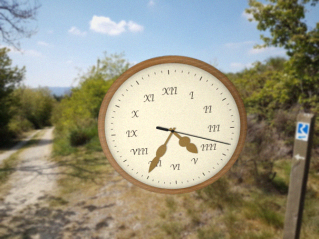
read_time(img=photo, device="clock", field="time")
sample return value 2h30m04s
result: 4h35m18s
